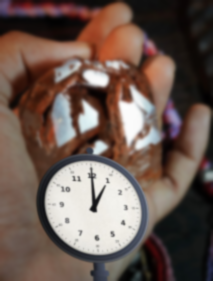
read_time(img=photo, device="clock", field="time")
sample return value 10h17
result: 1h00
